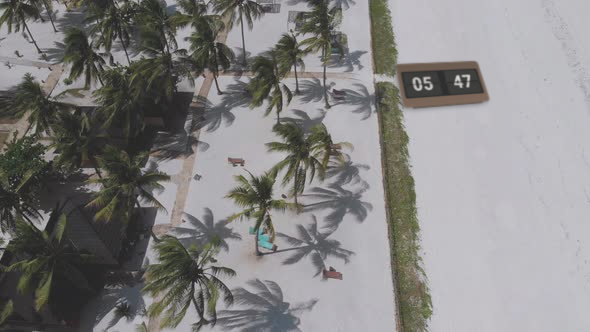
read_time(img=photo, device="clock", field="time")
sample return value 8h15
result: 5h47
